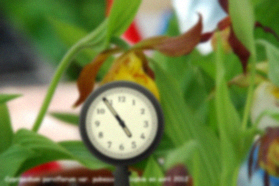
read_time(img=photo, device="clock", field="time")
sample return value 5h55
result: 4h54
